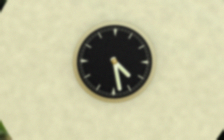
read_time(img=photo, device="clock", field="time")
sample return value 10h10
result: 4h28
